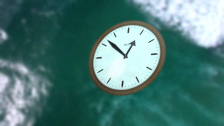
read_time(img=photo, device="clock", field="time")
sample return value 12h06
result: 12h52
